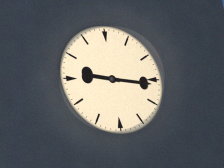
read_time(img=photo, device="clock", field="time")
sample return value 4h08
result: 9h16
